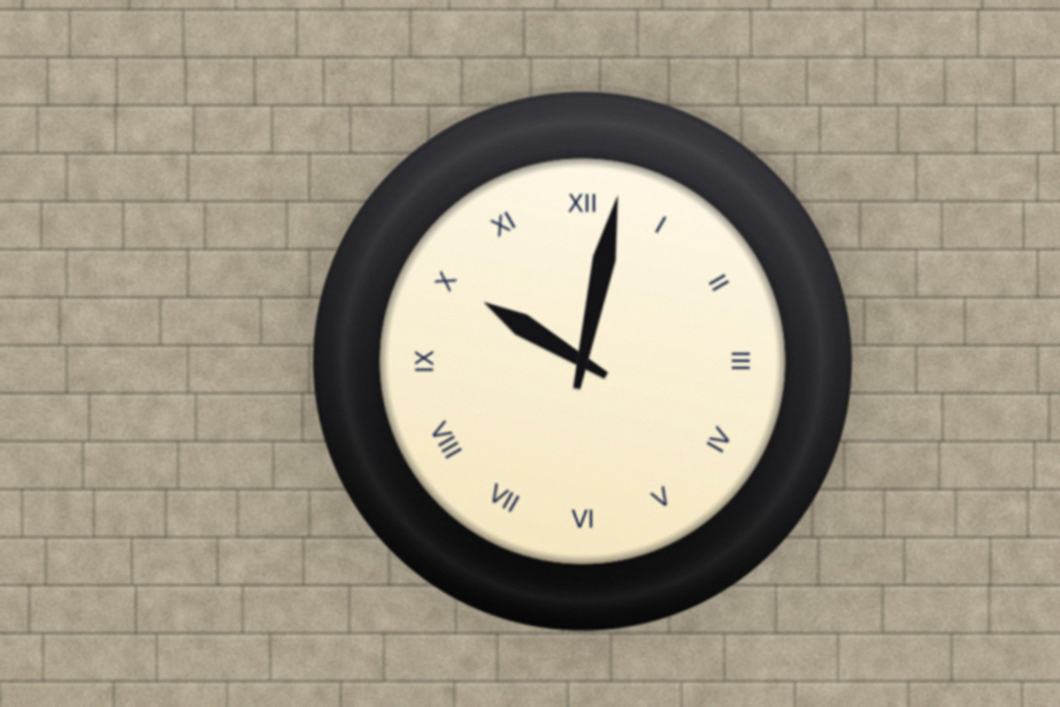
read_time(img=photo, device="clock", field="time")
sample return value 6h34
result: 10h02
